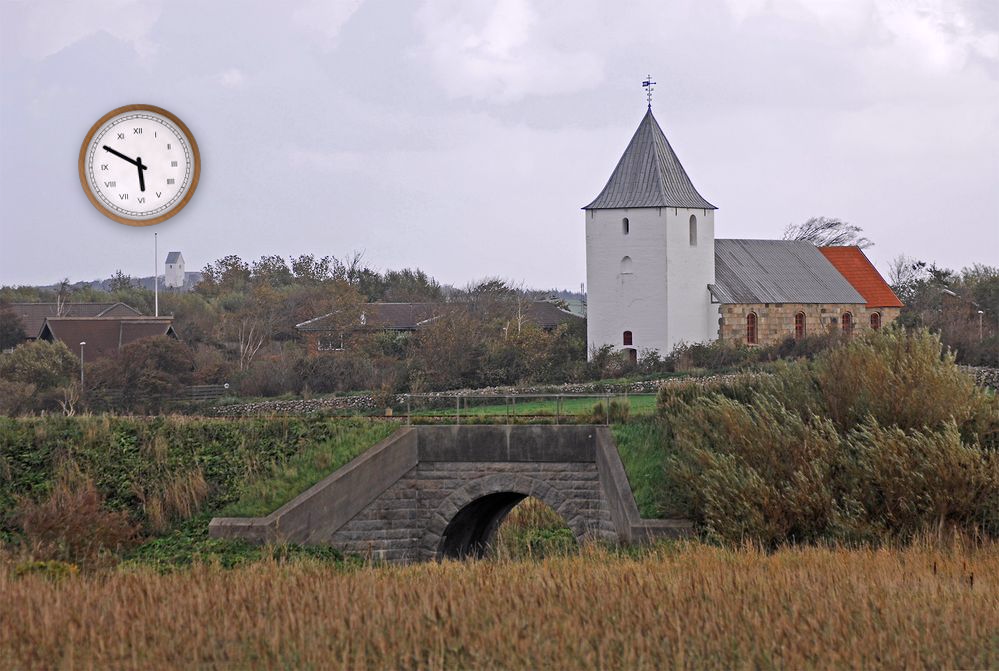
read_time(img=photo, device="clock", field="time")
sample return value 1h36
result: 5h50
